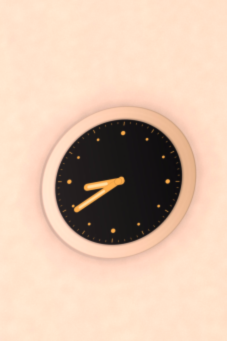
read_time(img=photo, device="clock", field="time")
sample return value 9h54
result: 8h39
